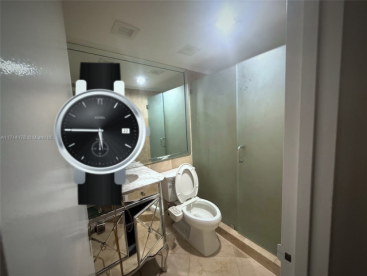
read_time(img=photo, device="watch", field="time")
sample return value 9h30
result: 5h45
